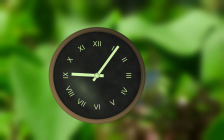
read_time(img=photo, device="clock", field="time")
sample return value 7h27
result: 9h06
